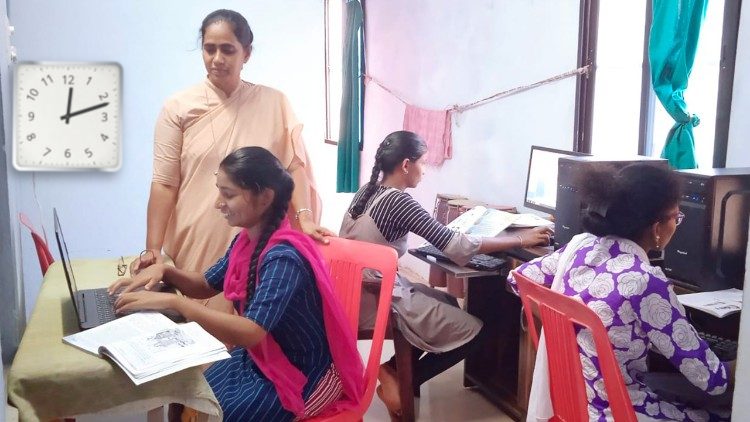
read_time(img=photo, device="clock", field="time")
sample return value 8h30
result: 12h12
